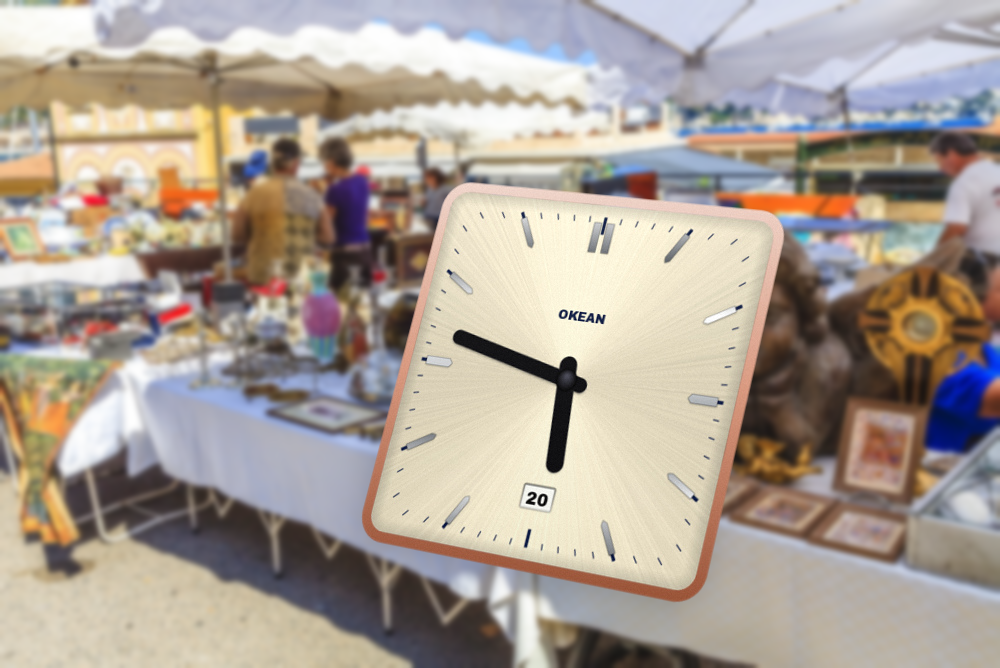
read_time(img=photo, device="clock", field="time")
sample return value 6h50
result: 5h47
